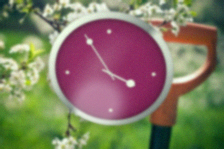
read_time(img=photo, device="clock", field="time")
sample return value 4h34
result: 3h55
